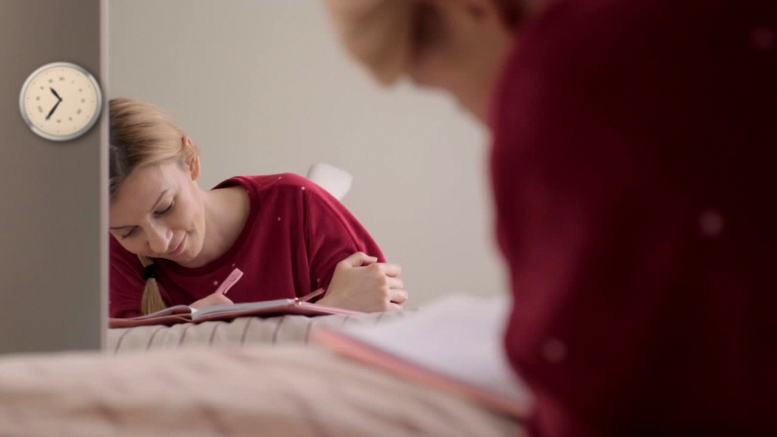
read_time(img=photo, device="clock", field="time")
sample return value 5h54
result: 10h35
